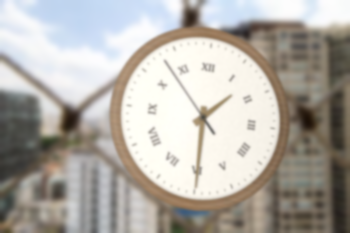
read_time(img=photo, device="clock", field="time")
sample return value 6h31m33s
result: 1h29m53s
